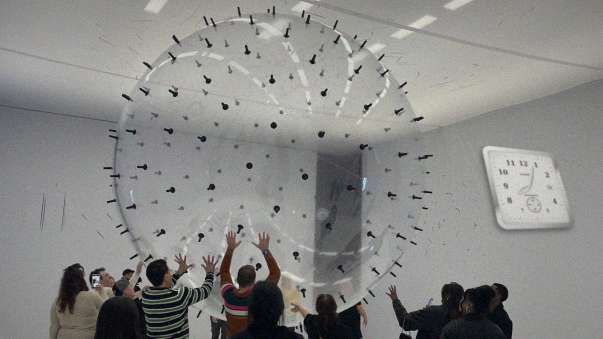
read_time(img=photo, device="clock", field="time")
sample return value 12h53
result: 8h04
